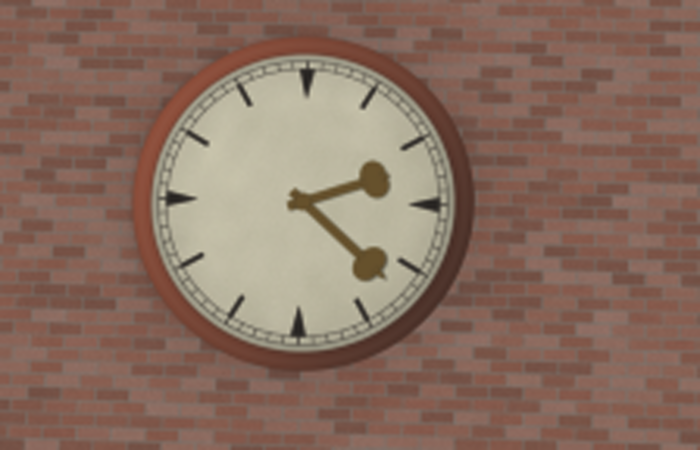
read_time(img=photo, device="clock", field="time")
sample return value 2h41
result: 2h22
